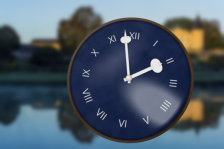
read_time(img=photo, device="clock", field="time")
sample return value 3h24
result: 1h58
